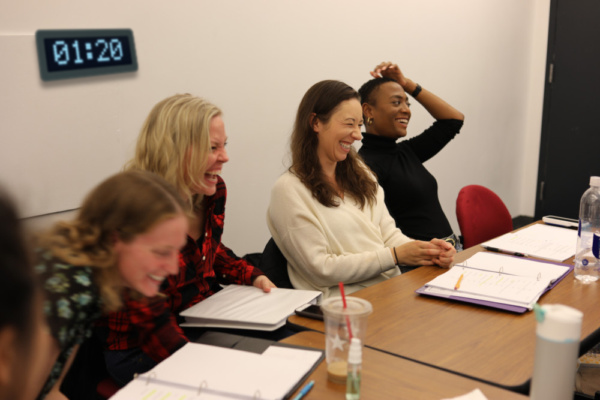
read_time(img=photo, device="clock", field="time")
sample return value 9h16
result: 1h20
